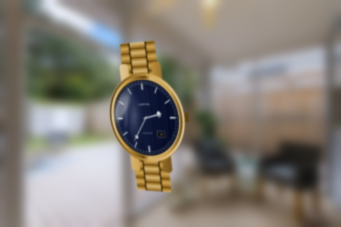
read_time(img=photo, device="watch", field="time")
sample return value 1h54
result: 2h36
